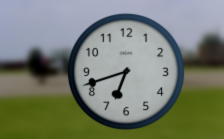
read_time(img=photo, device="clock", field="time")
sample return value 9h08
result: 6h42
